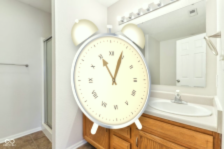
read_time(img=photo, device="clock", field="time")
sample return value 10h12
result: 11h04
